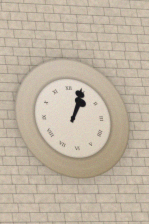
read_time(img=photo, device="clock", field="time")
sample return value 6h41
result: 1h04
